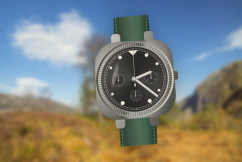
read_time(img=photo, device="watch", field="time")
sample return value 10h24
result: 2h22
